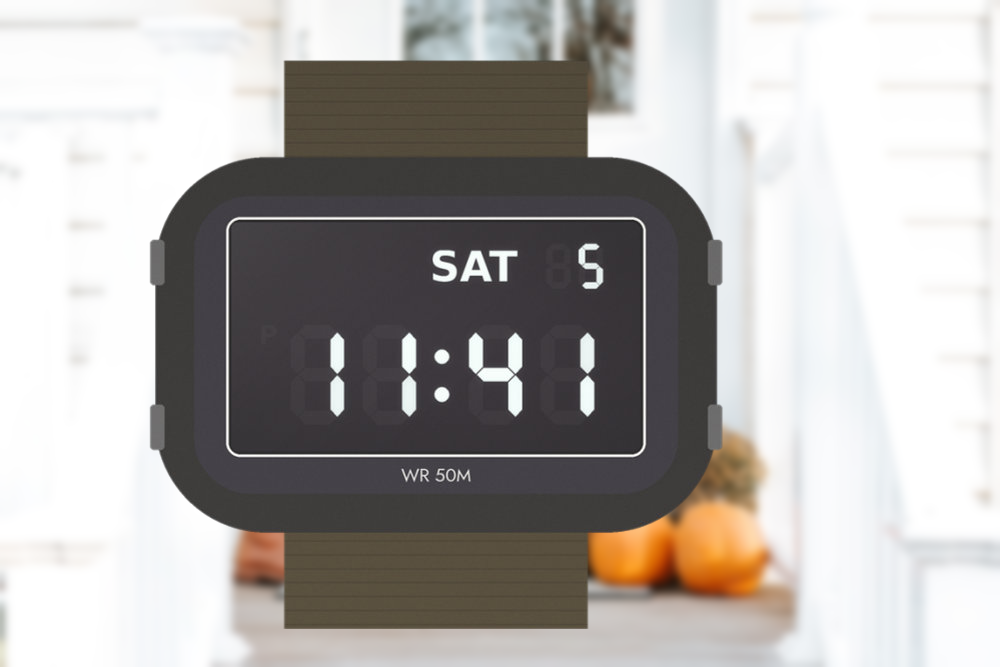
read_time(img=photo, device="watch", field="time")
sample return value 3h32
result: 11h41
